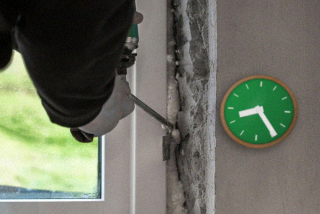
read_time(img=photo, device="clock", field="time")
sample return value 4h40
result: 8h24
